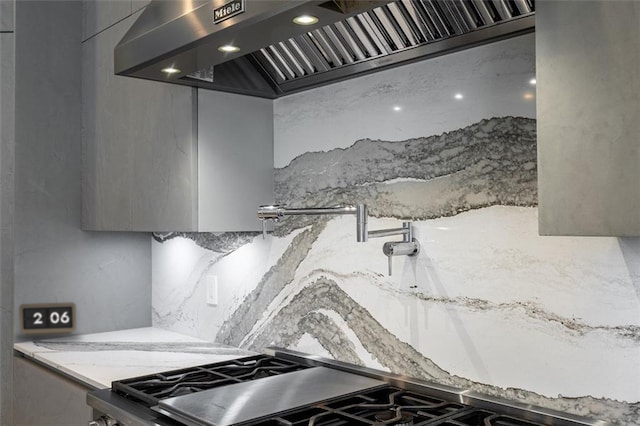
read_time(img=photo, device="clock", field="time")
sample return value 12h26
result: 2h06
